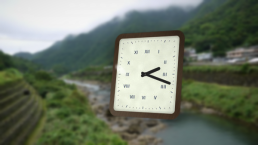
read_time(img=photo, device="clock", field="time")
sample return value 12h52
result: 2h18
